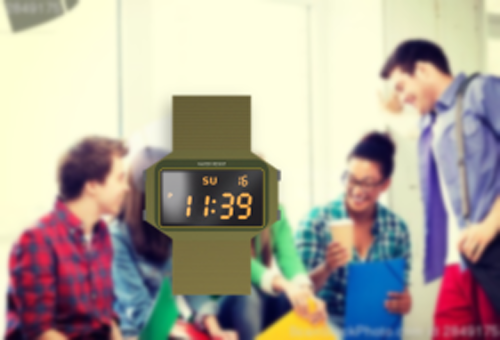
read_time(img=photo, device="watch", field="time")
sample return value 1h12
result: 11h39
